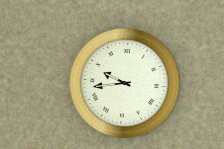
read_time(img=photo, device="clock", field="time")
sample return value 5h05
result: 9h43
